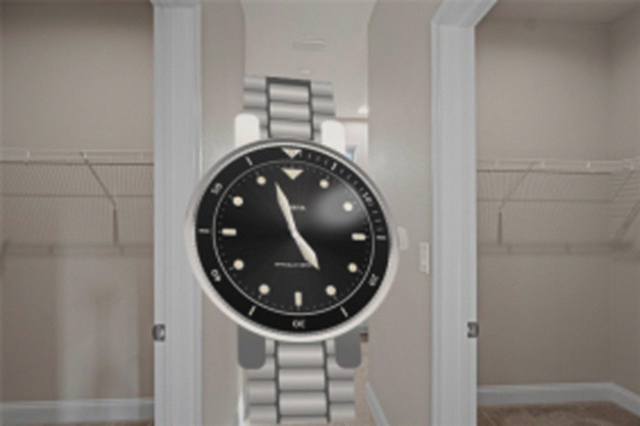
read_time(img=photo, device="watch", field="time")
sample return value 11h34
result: 4h57
